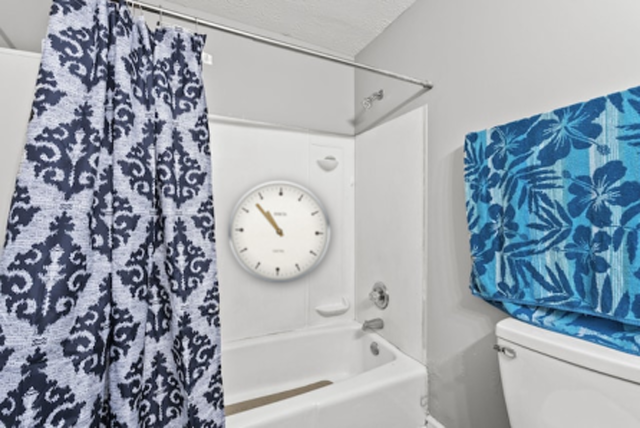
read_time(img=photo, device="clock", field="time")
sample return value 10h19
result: 10h53
